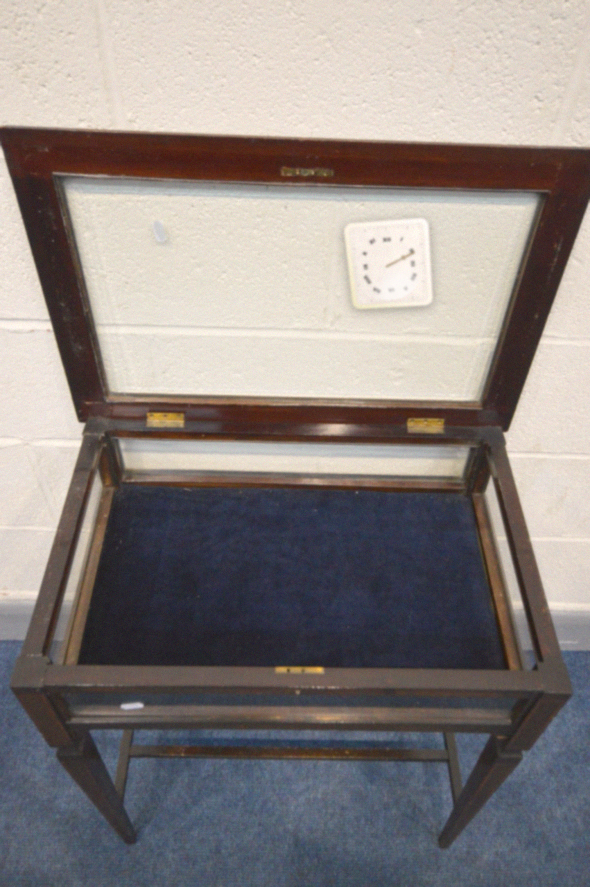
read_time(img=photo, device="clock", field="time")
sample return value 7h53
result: 2h11
